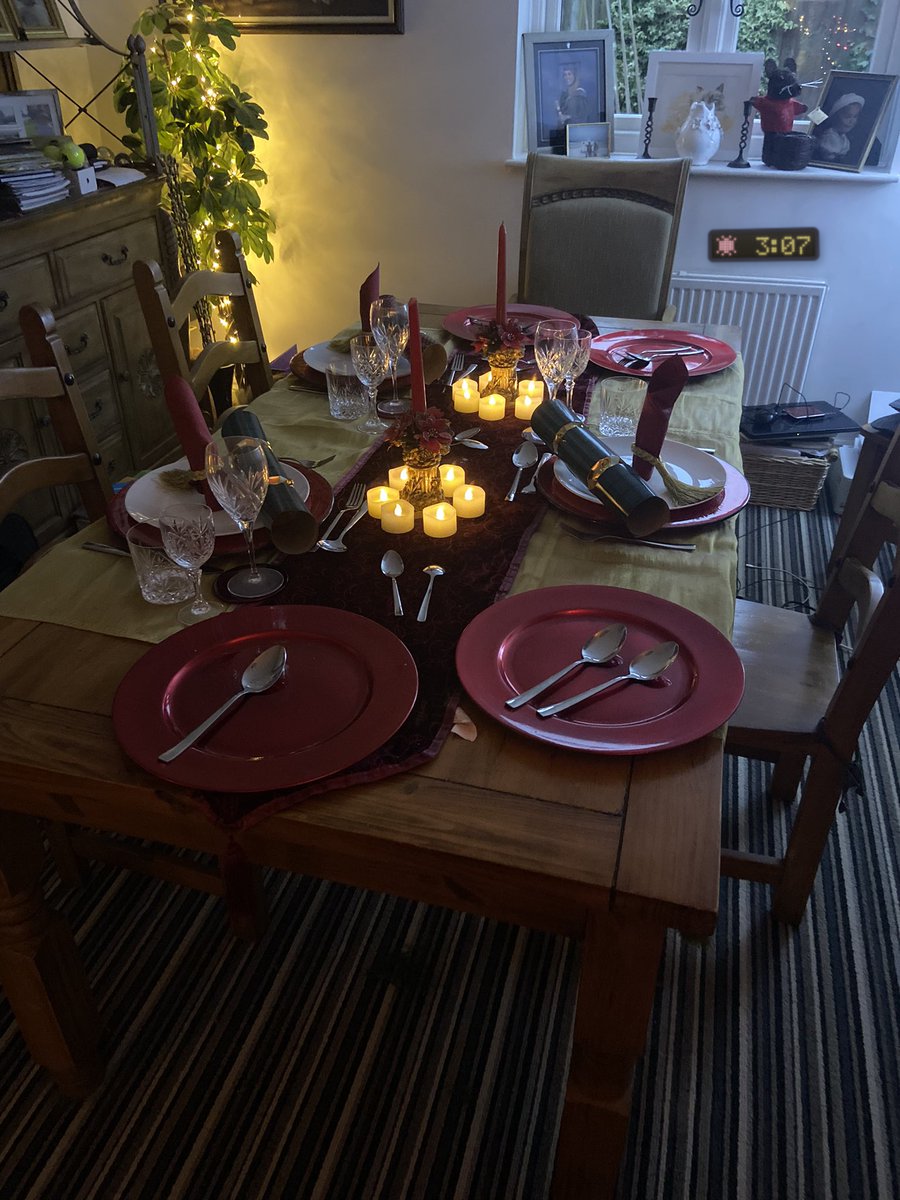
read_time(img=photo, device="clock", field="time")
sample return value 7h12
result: 3h07
